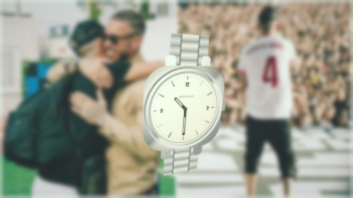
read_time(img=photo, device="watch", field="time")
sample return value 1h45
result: 10h30
